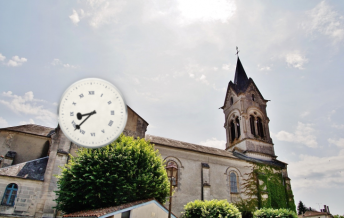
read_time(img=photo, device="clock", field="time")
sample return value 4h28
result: 8h38
